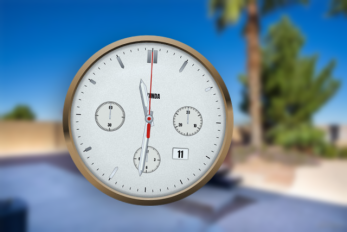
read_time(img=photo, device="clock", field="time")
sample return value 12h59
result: 11h31
